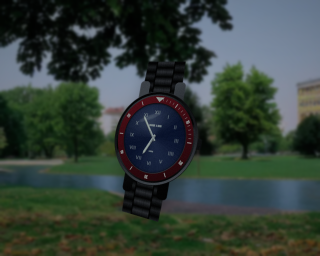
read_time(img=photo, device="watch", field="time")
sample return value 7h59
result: 6h54
